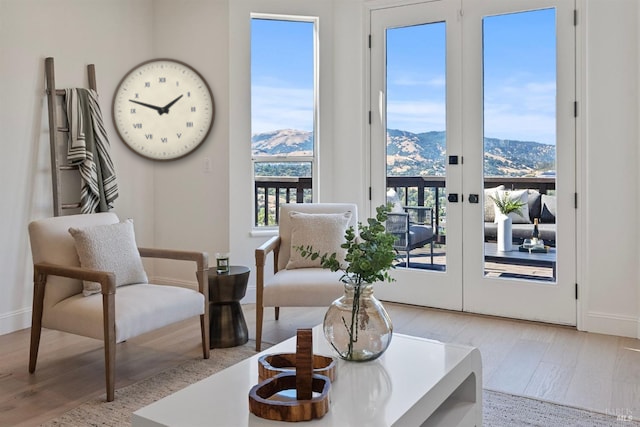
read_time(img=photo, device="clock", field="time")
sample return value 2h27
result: 1h48
